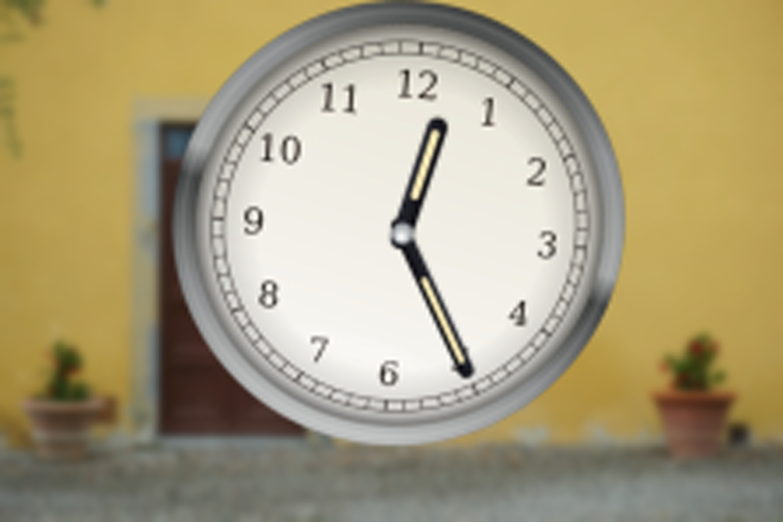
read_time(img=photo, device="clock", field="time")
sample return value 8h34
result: 12h25
